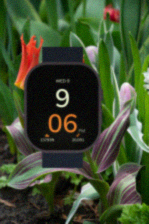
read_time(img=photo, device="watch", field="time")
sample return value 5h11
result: 9h06
